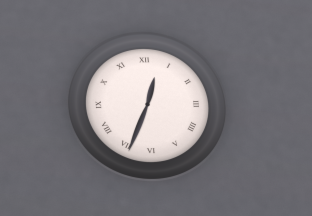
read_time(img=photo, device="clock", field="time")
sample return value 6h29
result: 12h34
